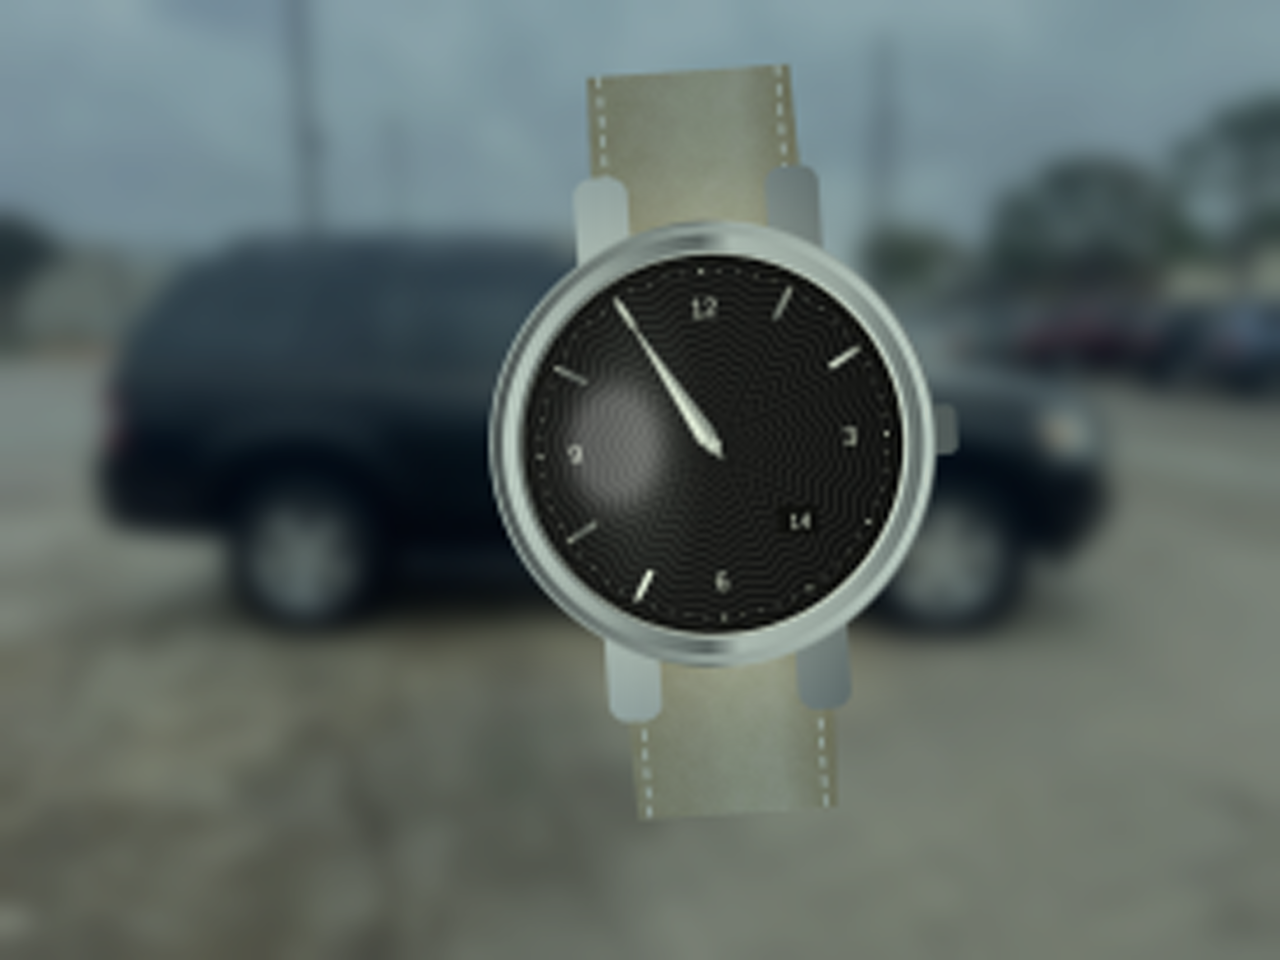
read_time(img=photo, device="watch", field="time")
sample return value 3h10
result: 10h55
